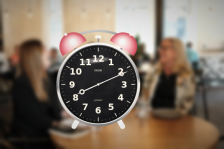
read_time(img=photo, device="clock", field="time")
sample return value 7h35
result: 8h11
